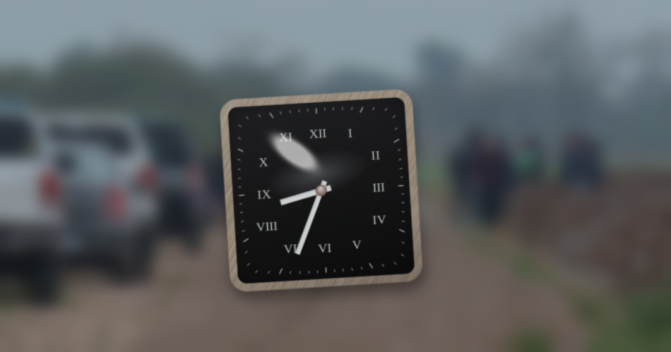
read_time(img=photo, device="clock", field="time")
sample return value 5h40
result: 8h34
